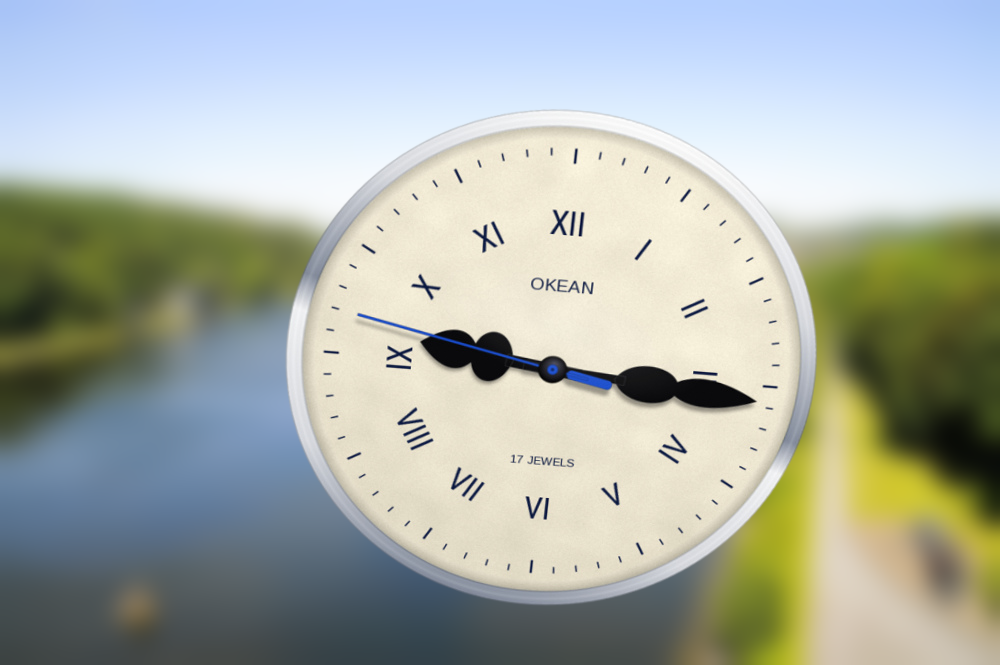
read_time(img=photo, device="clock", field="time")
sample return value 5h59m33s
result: 9h15m47s
